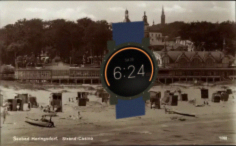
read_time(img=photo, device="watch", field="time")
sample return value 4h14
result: 6h24
